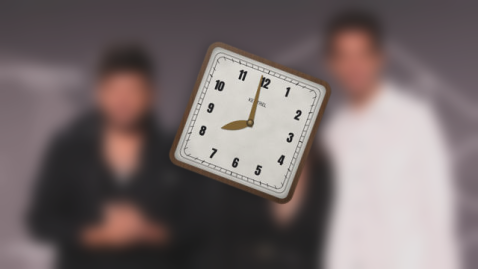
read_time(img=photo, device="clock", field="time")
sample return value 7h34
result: 7h59
